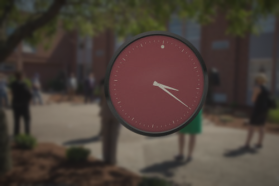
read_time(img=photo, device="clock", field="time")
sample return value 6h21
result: 3h20
